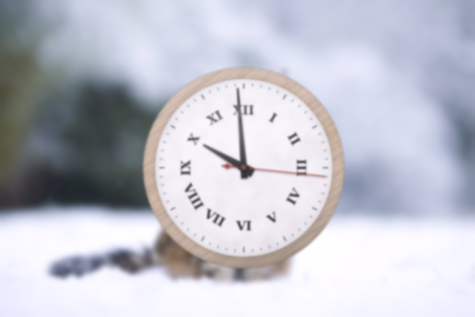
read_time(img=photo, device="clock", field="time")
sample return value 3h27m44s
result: 9h59m16s
